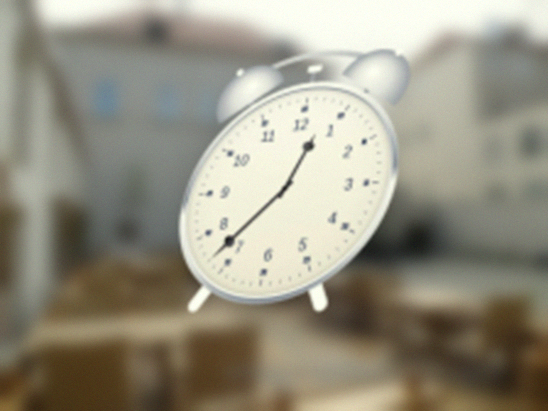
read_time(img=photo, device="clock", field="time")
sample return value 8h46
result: 12h37
